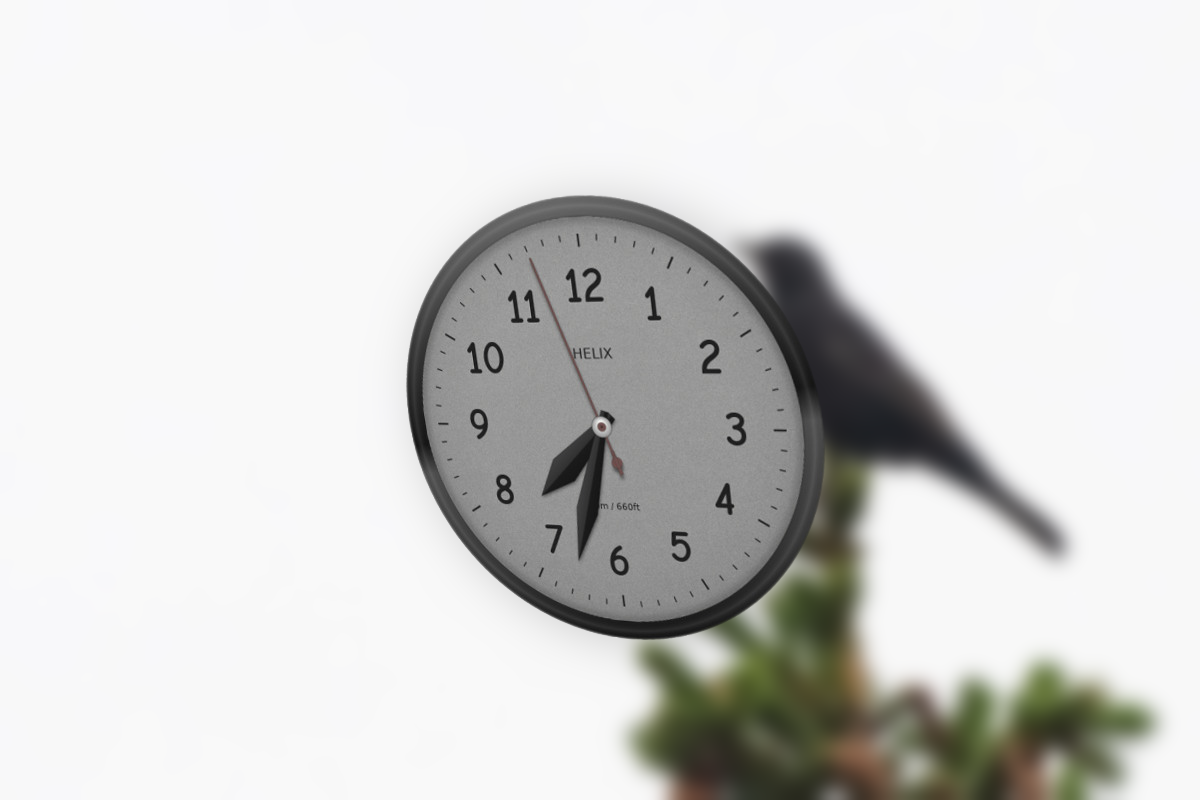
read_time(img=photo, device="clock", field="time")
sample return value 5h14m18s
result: 7h32m57s
